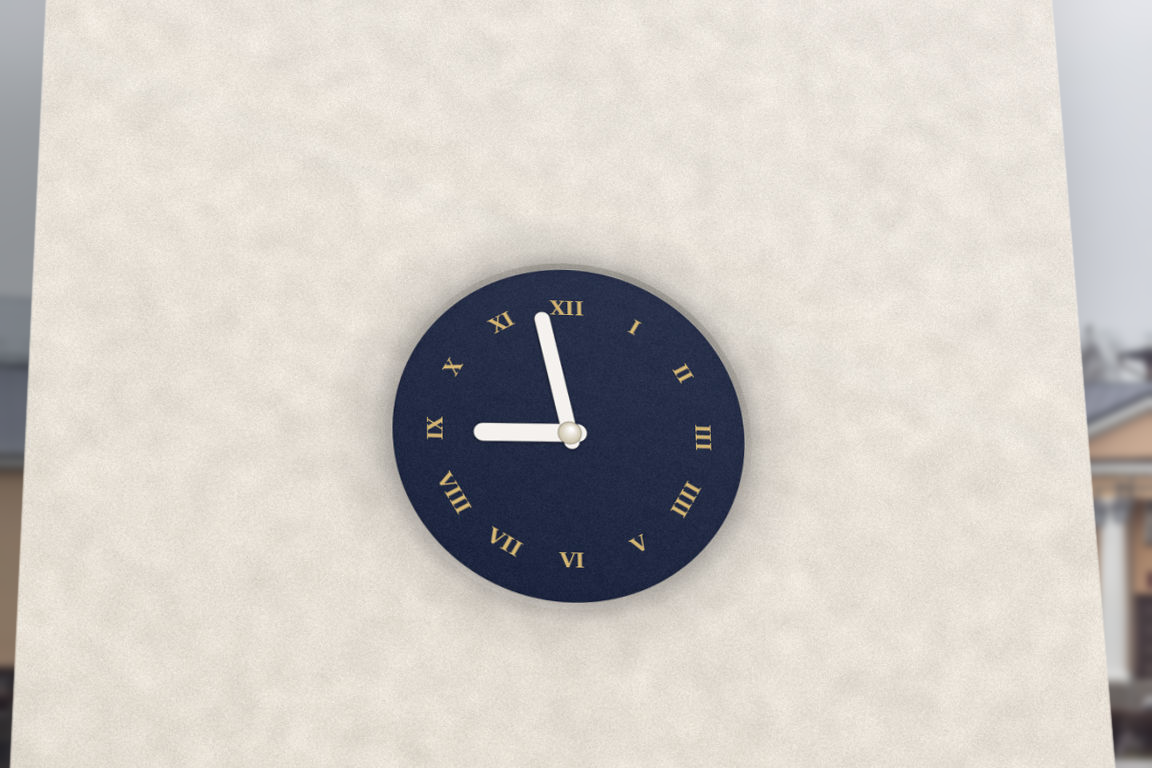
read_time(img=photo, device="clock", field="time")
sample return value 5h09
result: 8h58
